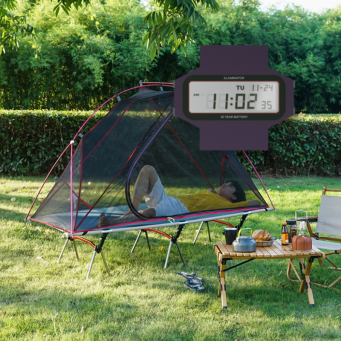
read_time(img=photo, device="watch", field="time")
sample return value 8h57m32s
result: 11h02m35s
